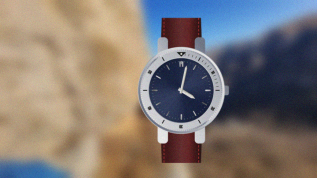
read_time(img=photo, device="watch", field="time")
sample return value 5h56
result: 4h02
